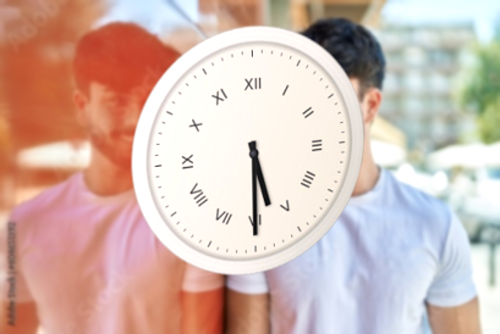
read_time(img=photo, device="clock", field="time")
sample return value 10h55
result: 5h30
